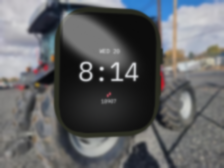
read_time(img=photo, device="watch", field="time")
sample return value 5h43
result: 8h14
